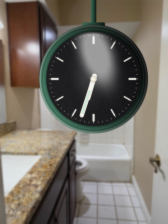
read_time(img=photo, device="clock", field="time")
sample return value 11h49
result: 6h33
